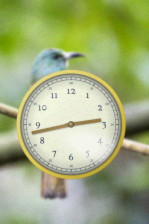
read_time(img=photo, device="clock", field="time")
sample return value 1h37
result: 2h43
